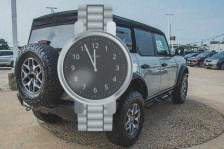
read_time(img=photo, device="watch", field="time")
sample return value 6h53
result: 11h56
